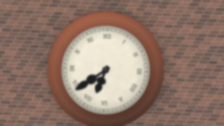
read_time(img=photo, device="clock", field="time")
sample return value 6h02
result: 6h39
